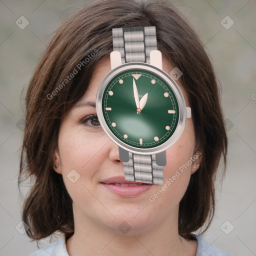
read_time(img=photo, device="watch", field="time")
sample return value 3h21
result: 12h59
